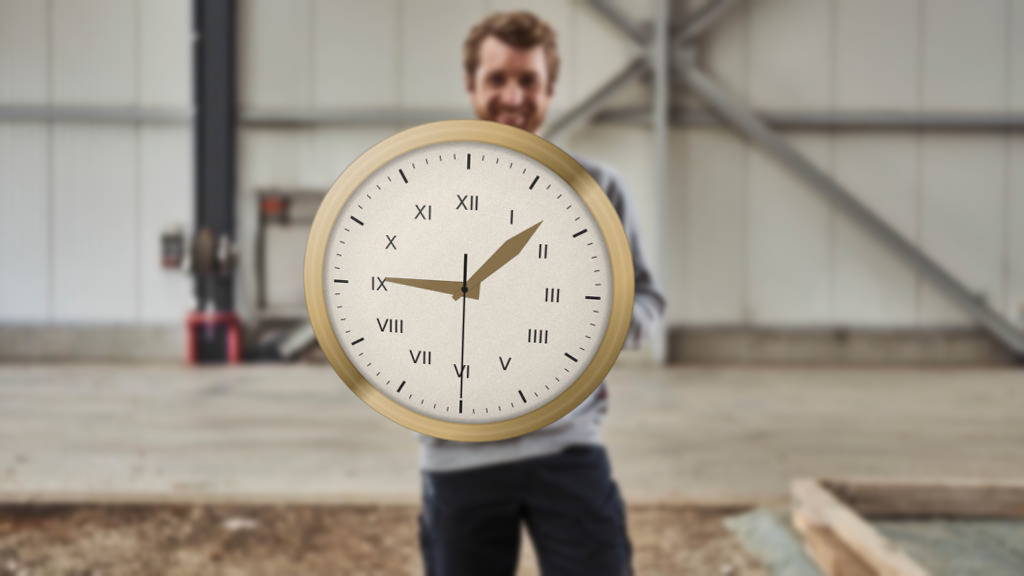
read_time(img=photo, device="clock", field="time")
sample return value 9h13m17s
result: 9h07m30s
